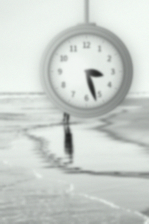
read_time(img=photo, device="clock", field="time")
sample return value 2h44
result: 3h27
